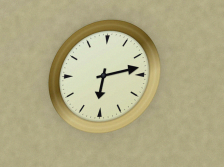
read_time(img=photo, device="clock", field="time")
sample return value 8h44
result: 6h13
